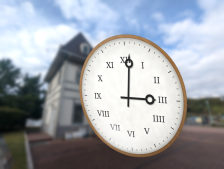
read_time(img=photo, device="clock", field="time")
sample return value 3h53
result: 3h01
